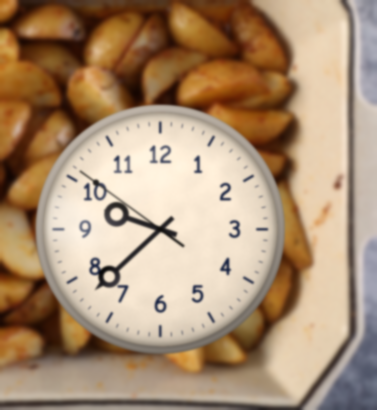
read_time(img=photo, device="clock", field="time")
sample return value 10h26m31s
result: 9h37m51s
